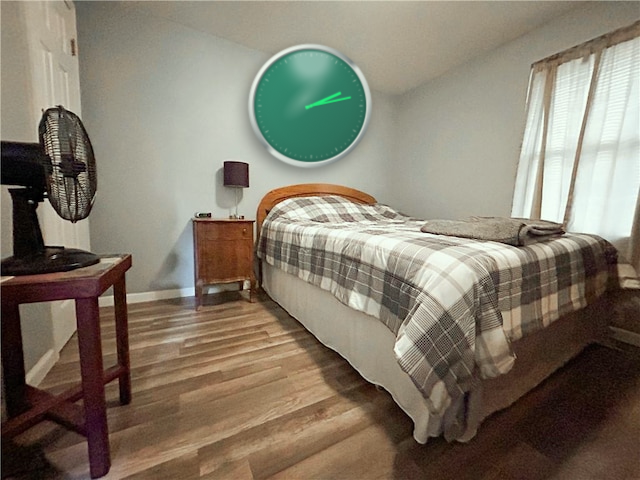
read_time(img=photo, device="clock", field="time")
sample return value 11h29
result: 2h13
